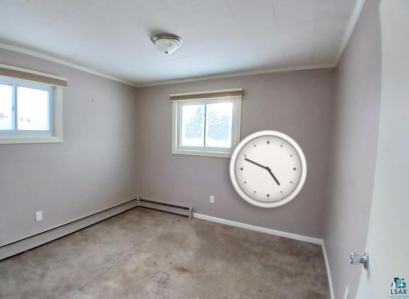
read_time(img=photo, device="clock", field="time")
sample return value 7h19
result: 4h49
